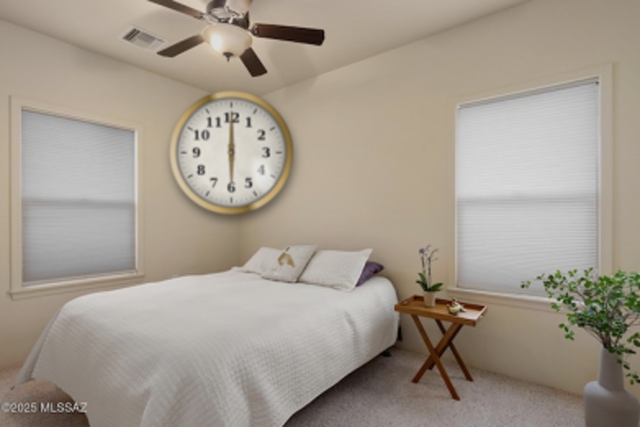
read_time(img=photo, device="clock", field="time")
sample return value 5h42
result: 6h00
